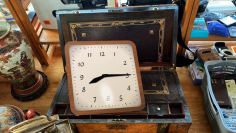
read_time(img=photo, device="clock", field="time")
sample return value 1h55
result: 8h15
